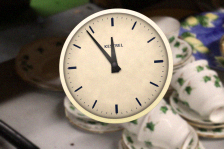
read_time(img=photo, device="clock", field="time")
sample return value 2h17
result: 11h54
